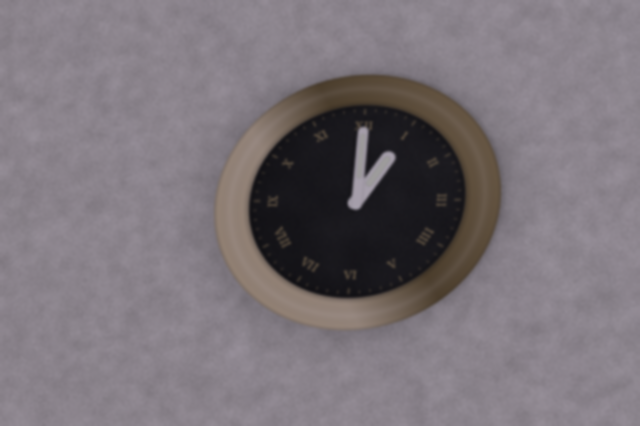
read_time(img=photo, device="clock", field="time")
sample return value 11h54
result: 1h00
